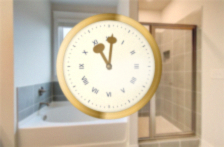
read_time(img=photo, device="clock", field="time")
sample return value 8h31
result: 11h01
